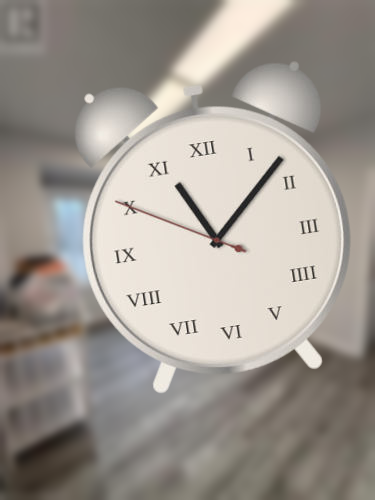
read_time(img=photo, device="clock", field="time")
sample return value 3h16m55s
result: 11h07m50s
